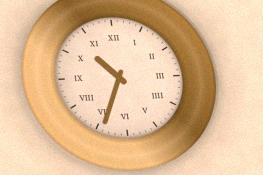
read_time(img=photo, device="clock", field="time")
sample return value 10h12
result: 10h34
